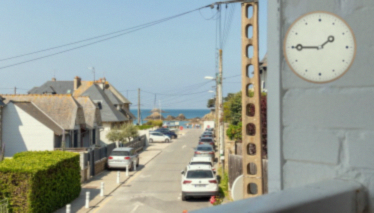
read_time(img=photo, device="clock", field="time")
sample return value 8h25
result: 1h45
